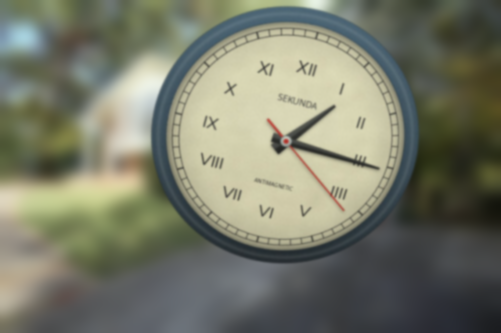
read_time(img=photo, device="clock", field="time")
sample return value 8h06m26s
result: 1h15m21s
